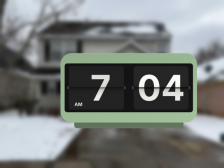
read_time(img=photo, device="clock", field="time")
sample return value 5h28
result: 7h04
